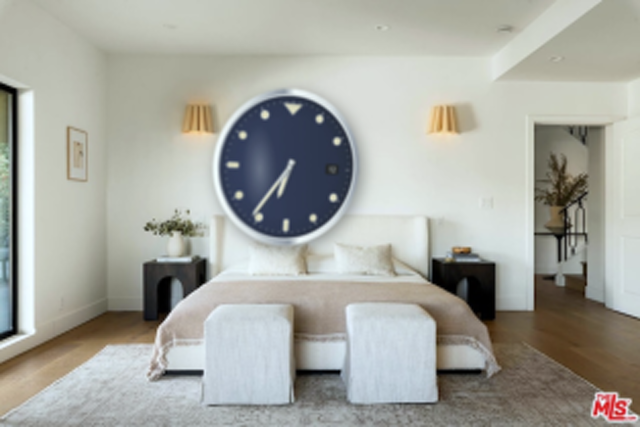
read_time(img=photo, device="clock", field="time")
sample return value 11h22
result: 6h36
